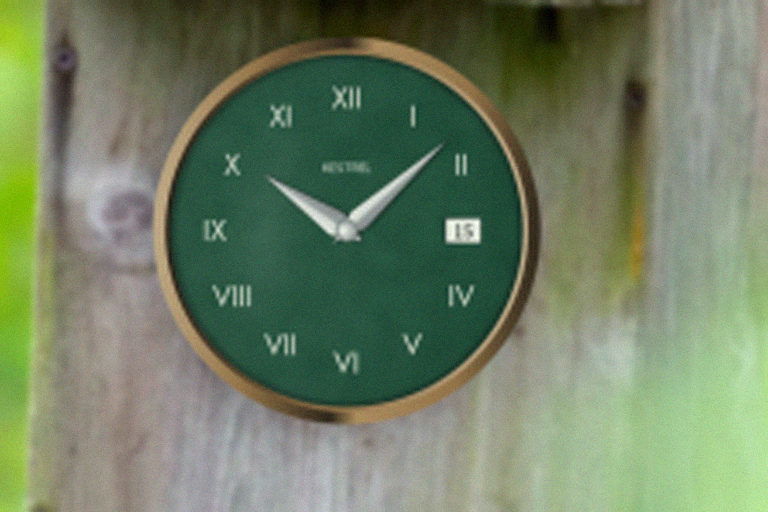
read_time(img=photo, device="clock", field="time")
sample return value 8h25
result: 10h08
